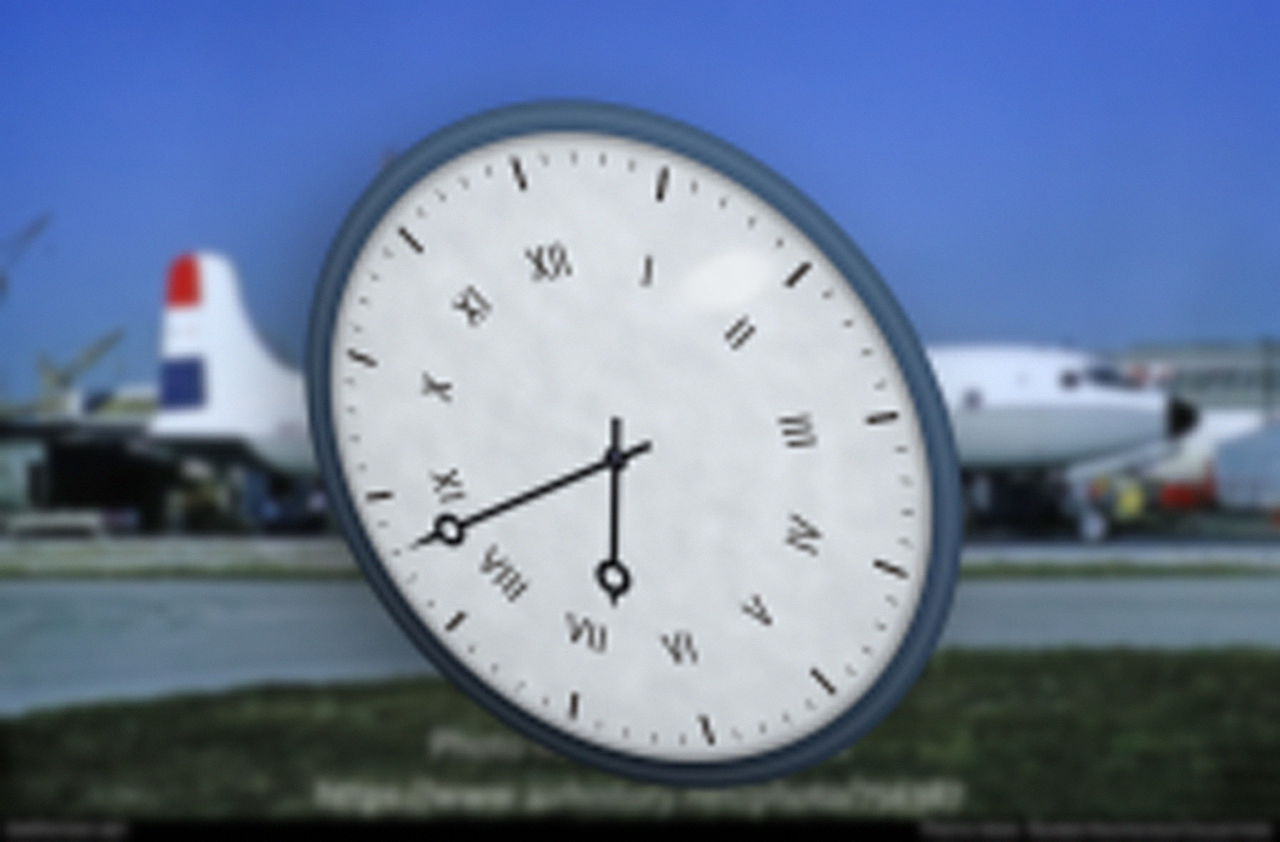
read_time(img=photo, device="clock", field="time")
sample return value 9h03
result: 6h43
